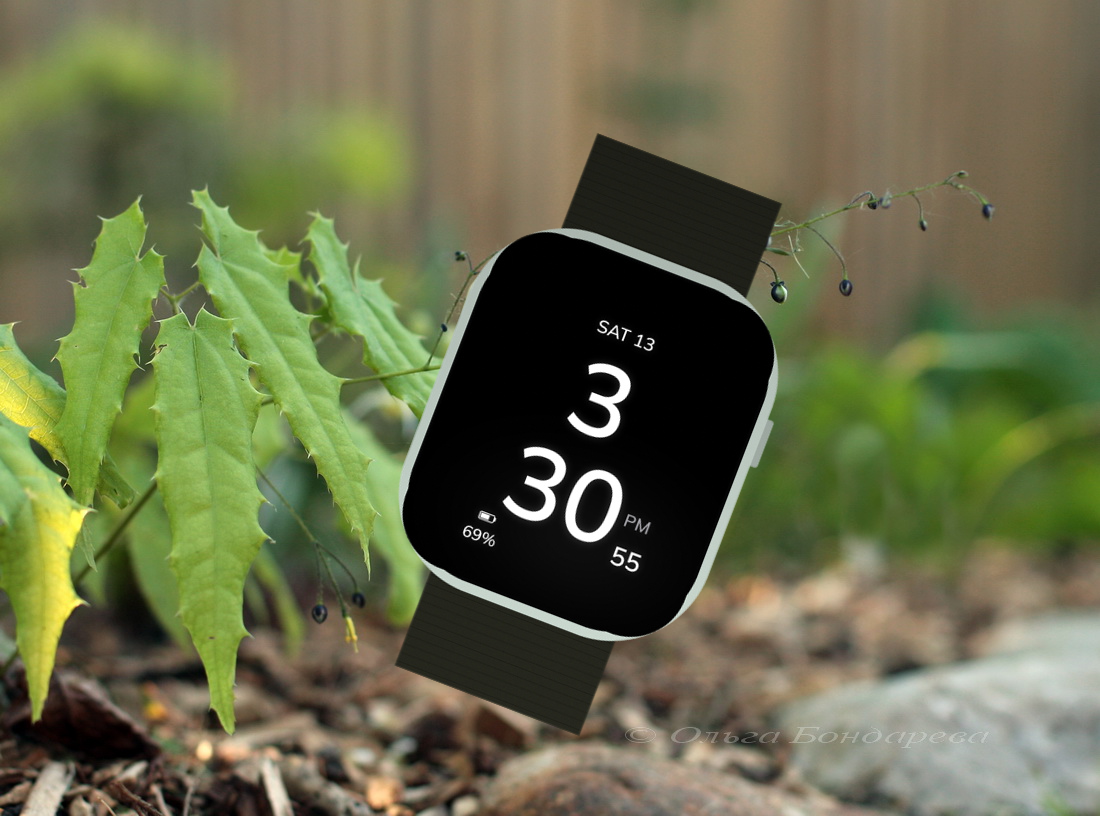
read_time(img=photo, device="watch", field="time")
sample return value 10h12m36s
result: 3h30m55s
